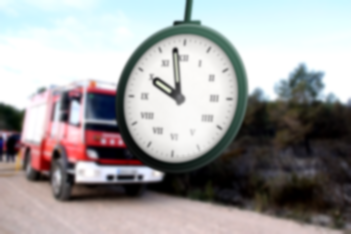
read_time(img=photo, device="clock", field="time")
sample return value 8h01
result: 9h58
